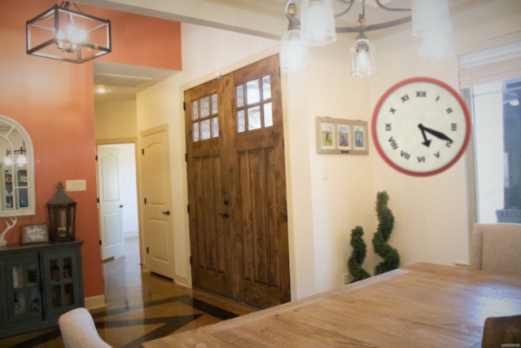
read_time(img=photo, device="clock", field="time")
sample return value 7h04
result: 5h19
